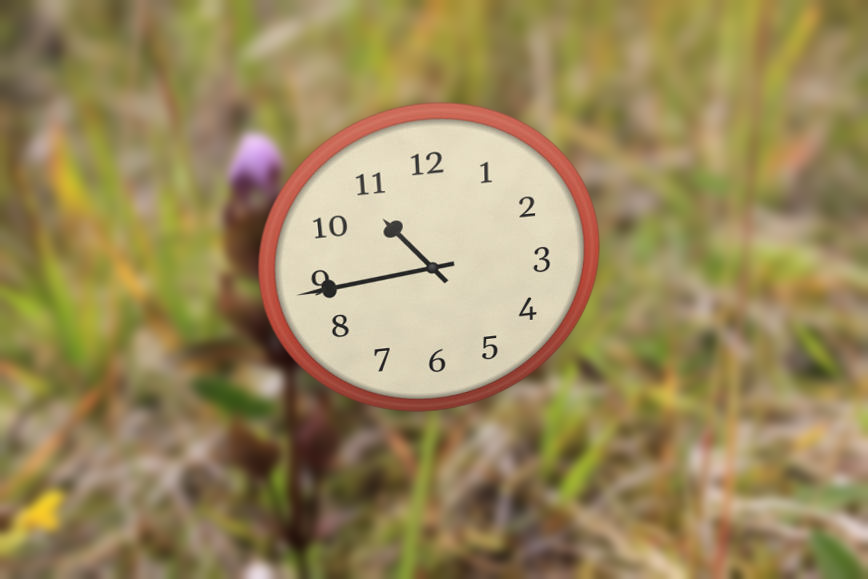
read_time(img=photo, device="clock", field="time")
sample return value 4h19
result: 10h44
